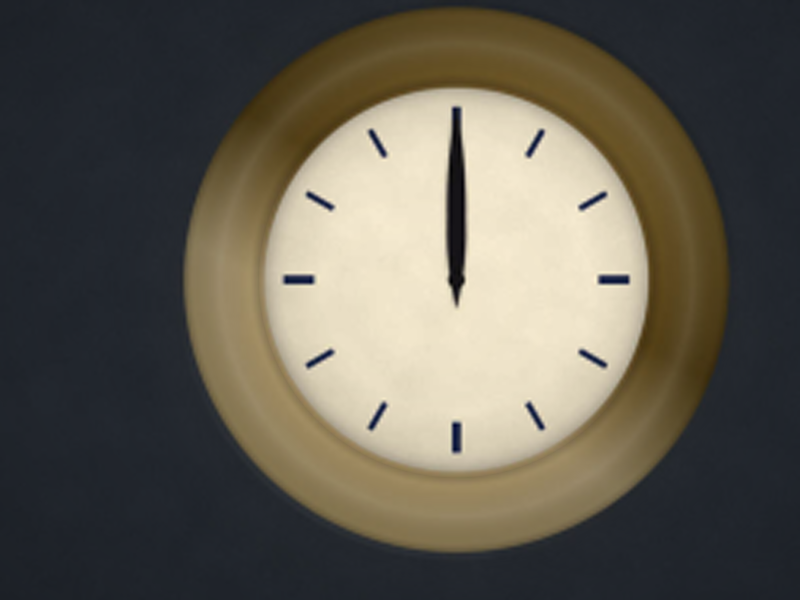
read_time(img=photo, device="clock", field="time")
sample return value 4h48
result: 12h00
